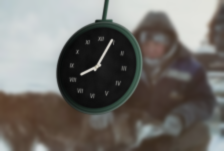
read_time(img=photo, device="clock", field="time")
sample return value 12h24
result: 8h04
